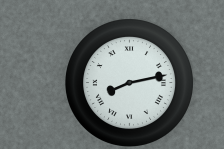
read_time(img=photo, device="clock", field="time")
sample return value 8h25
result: 8h13
